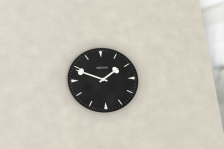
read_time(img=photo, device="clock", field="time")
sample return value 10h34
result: 1h49
